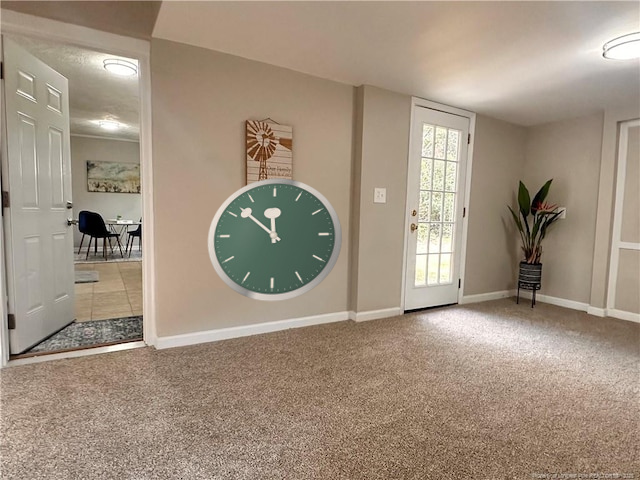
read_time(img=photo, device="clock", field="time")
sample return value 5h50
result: 11h52
